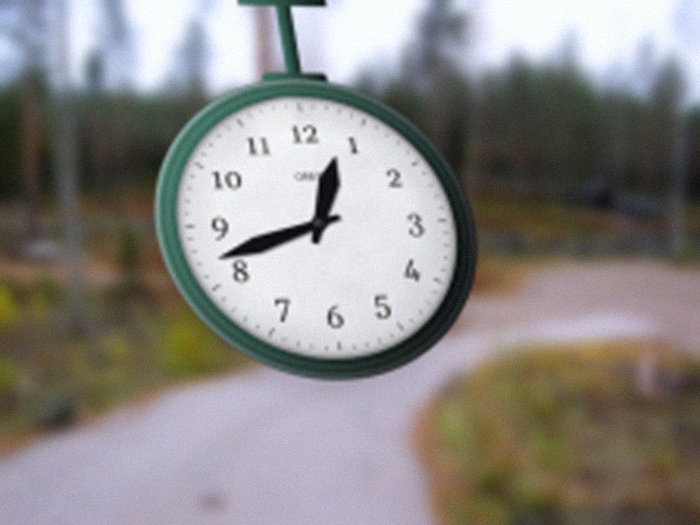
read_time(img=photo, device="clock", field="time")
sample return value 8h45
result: 12h42
